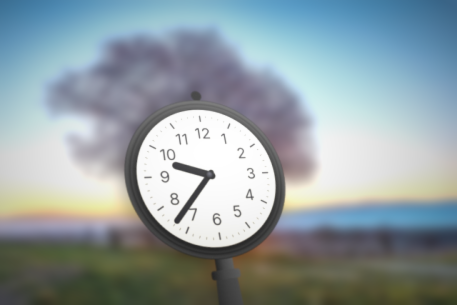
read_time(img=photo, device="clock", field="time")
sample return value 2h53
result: 9h37
